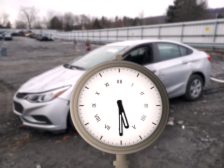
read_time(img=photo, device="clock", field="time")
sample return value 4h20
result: 5h30
